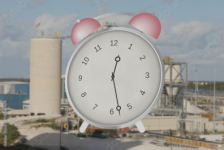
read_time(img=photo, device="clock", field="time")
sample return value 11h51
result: 12h28
